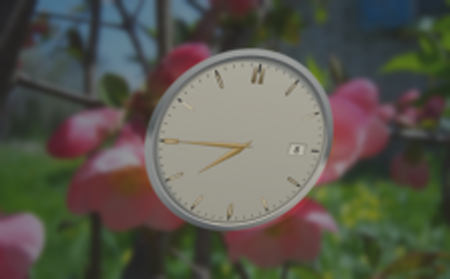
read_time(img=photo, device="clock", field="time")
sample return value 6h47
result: 7h45
